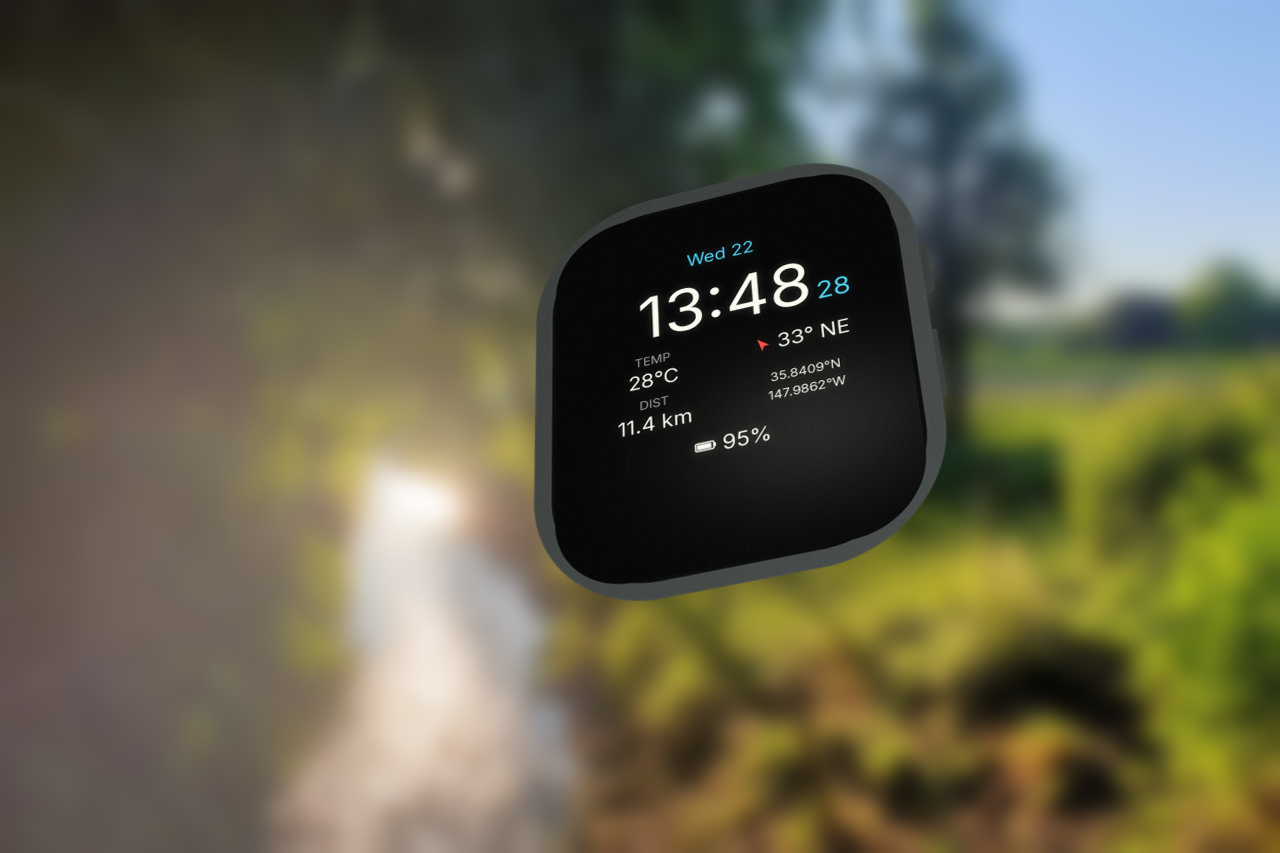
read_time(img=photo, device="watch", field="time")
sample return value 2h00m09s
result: 13h48m28s
